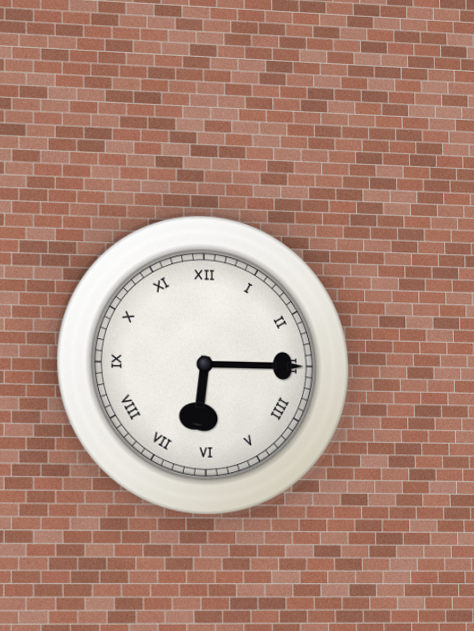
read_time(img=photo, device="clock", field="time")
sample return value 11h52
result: 6h15
